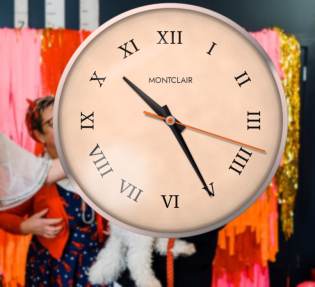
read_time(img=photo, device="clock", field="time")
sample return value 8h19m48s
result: 10h25m18s
